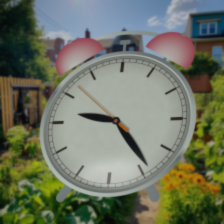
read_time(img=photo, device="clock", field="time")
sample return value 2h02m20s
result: 9h23m52s
